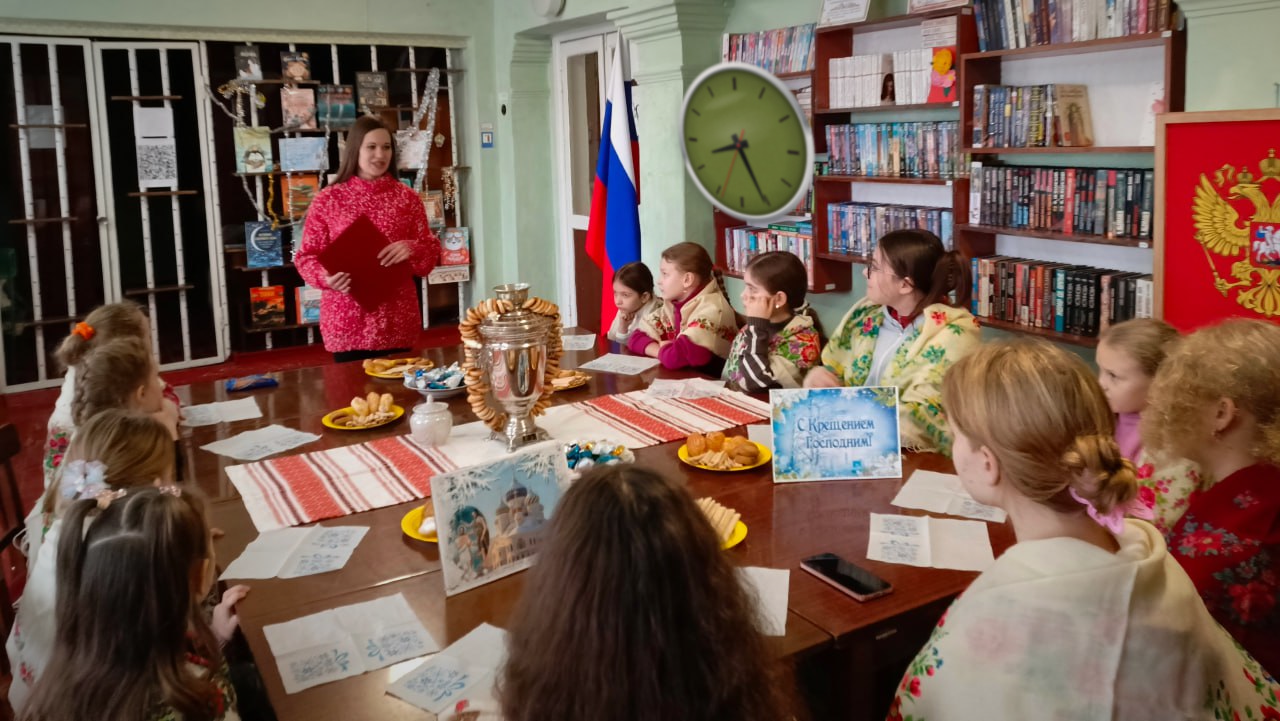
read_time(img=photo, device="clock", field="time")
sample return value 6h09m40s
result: 8h25m34s
